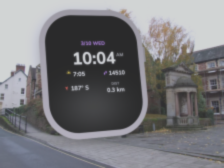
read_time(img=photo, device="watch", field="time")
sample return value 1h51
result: 10h04
